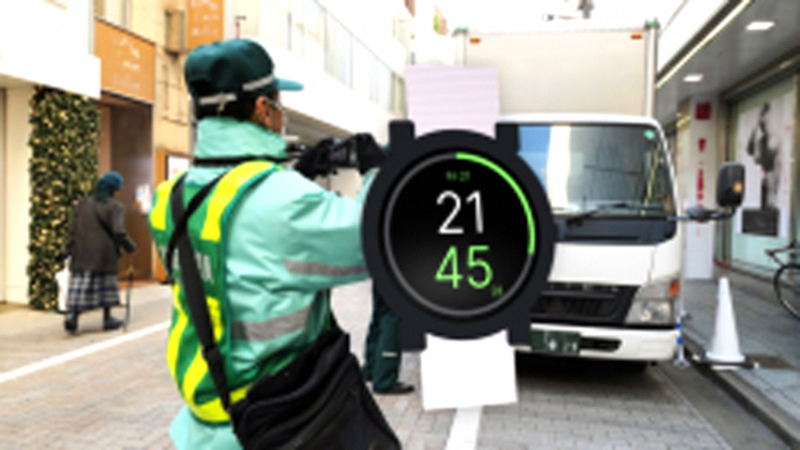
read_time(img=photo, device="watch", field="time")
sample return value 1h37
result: 21h45
